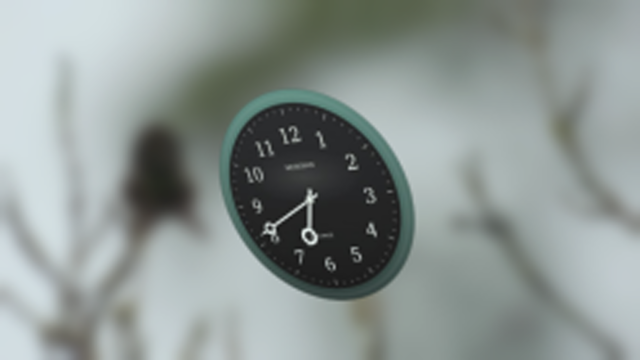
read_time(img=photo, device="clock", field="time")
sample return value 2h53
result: 6h41
